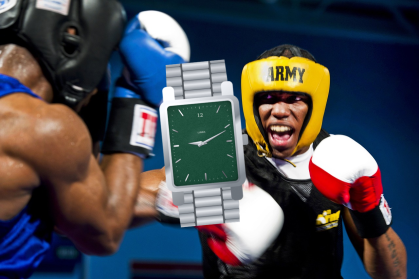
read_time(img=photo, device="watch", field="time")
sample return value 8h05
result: 9h11
